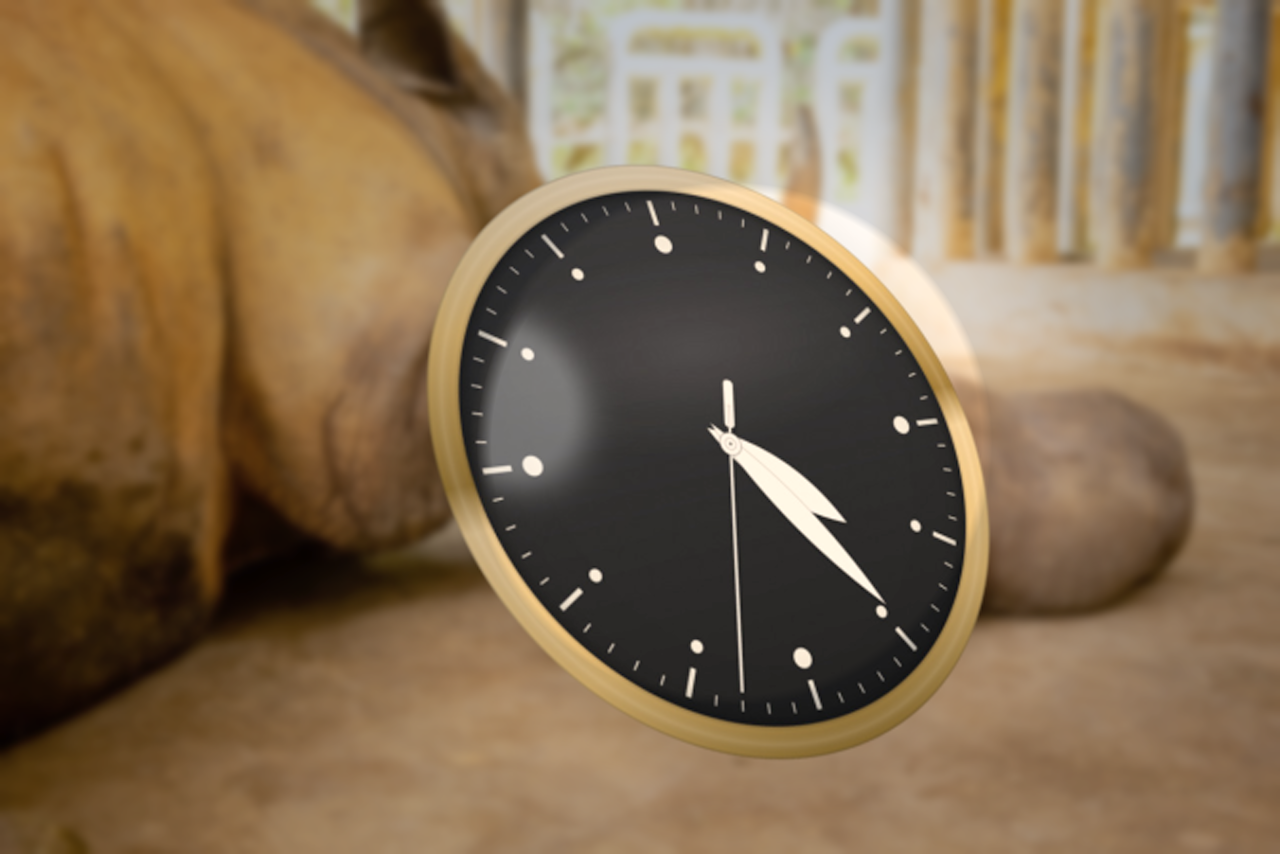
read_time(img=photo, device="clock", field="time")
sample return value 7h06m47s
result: 4h24m33s
